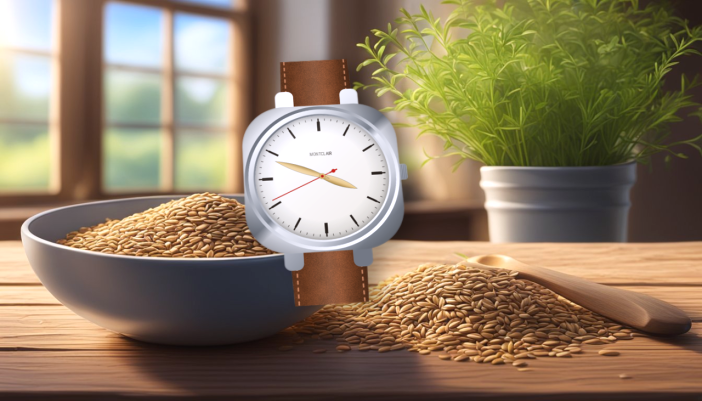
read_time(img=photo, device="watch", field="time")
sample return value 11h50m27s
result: 3h48m41s
